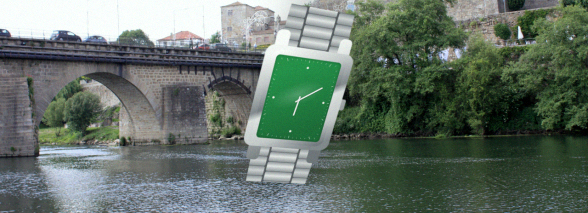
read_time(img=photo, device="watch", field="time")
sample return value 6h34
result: 6h09
